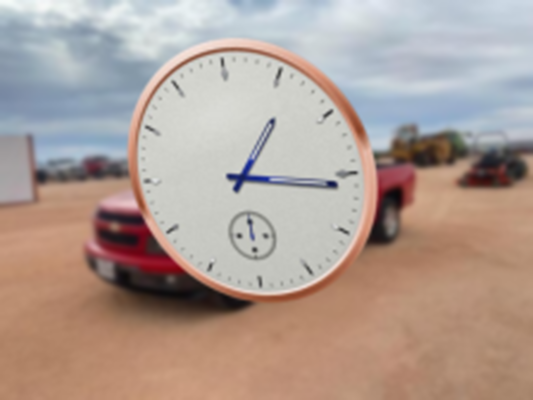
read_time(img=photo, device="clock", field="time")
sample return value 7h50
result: 1h16
